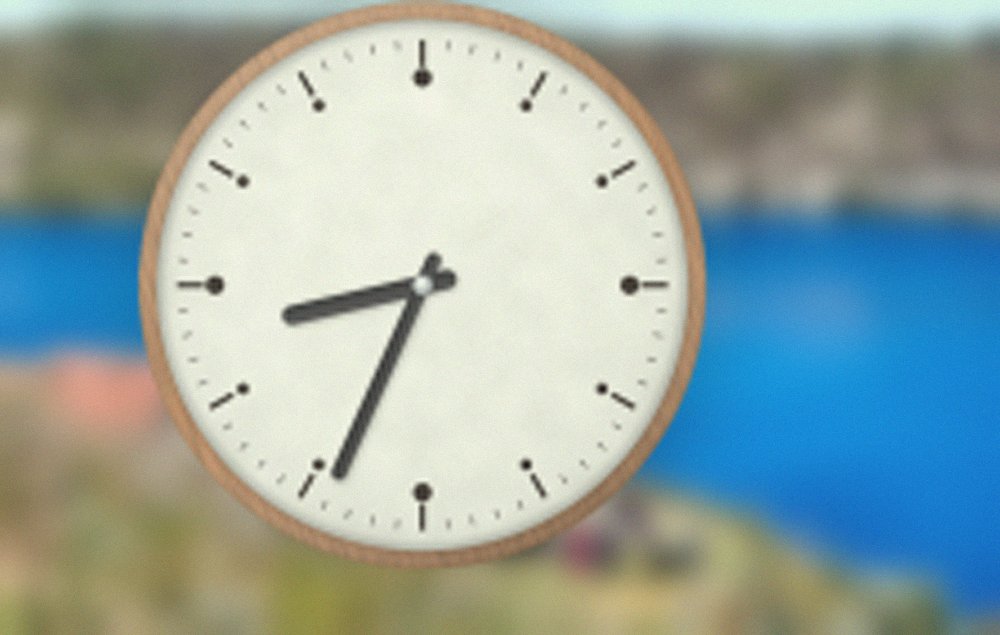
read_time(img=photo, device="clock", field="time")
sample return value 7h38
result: 8h34
